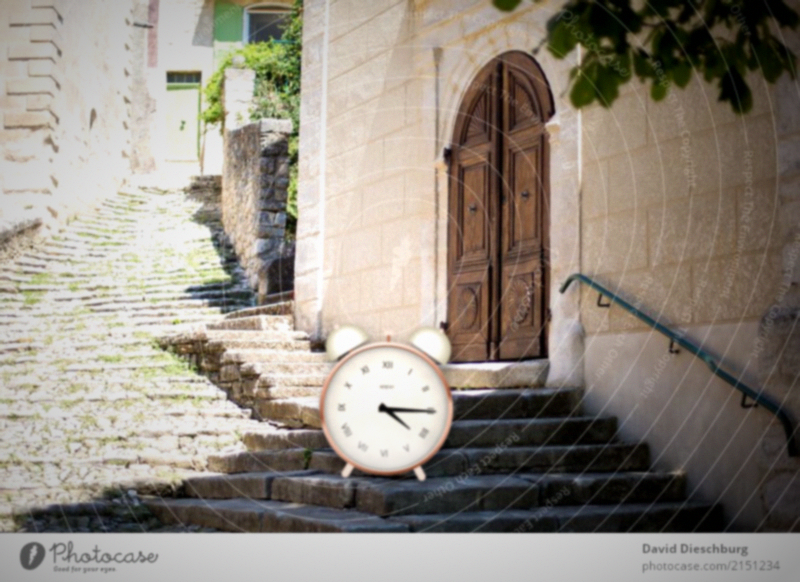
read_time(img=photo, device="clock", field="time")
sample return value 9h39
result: 4h15
